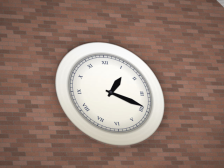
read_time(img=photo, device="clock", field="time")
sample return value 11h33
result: 1h19
